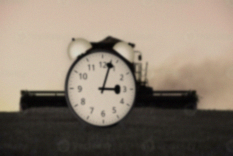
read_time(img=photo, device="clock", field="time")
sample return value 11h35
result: 3h03
